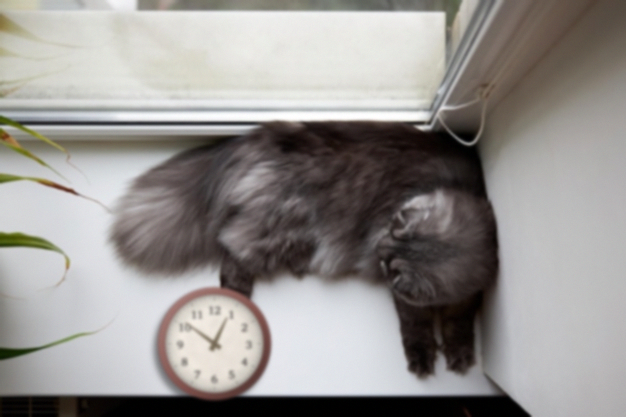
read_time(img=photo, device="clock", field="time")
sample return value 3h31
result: 12h51
